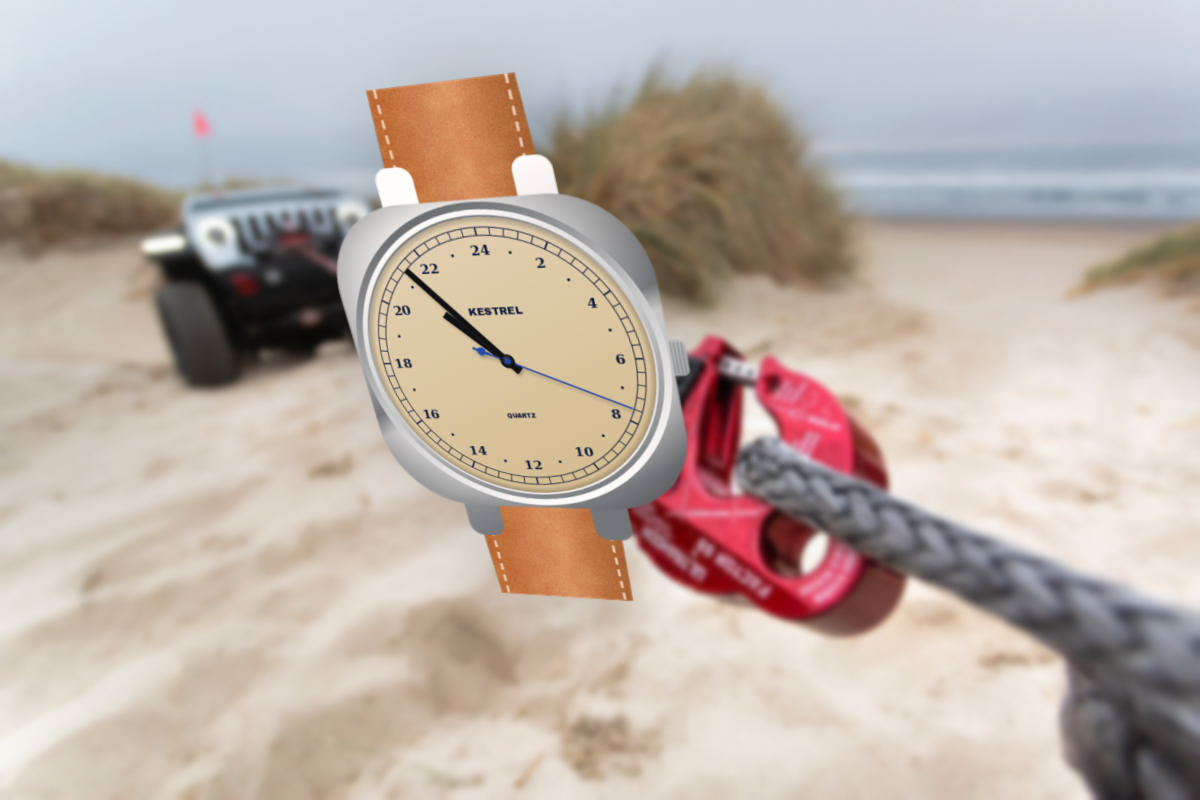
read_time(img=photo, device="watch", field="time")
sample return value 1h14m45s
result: 20h53m19s
